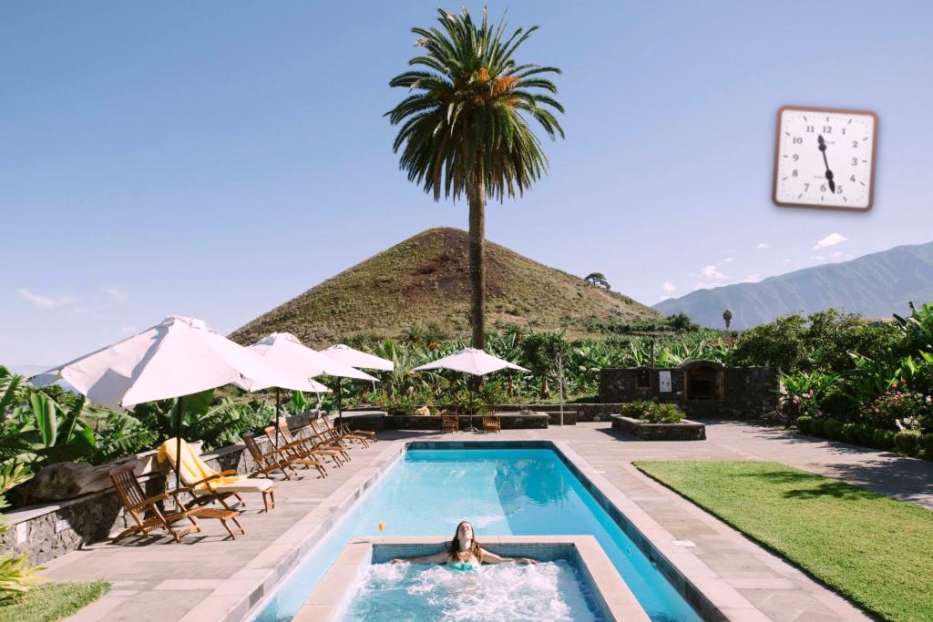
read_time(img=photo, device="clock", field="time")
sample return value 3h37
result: 11h27
